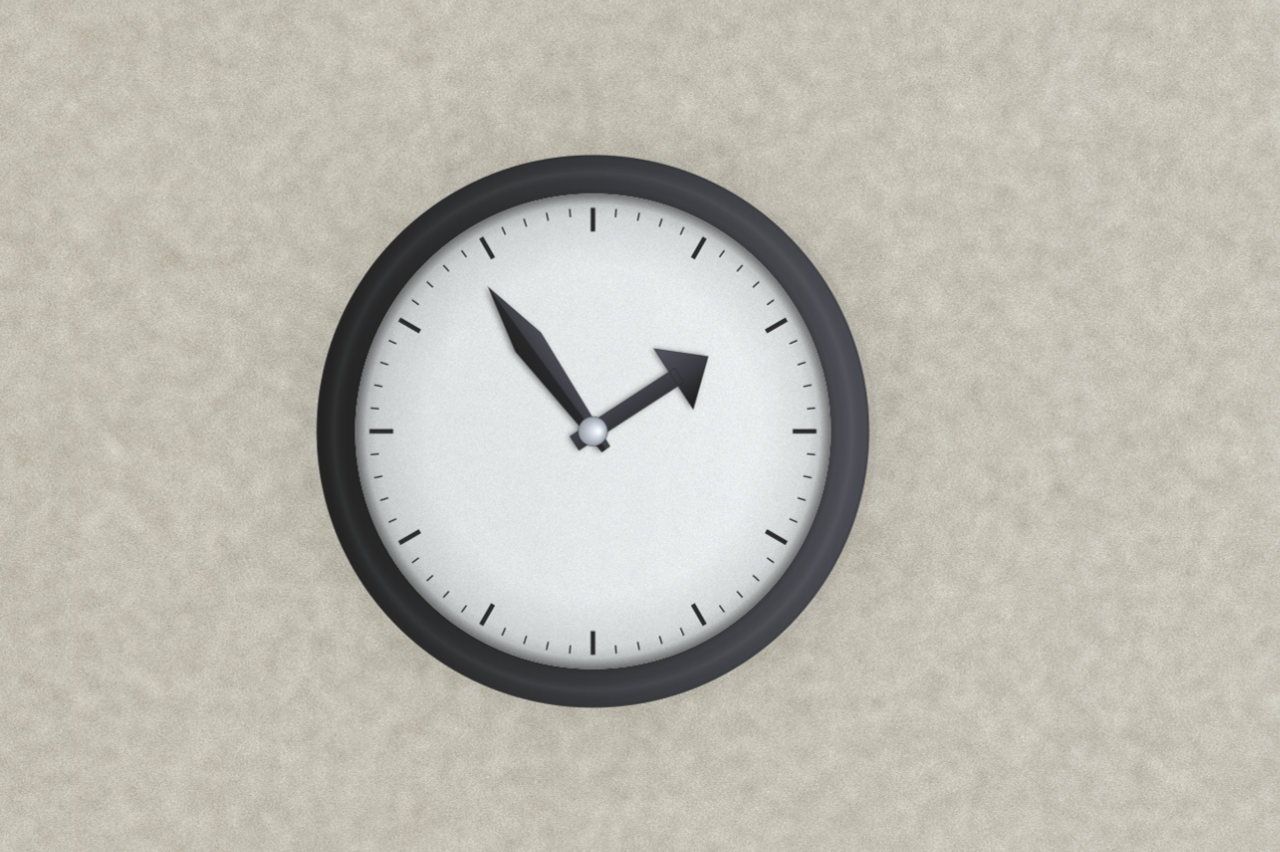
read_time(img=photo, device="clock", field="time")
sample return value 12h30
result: 1h54
